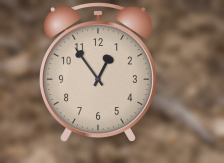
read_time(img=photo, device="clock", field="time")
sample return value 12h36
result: 12h54
